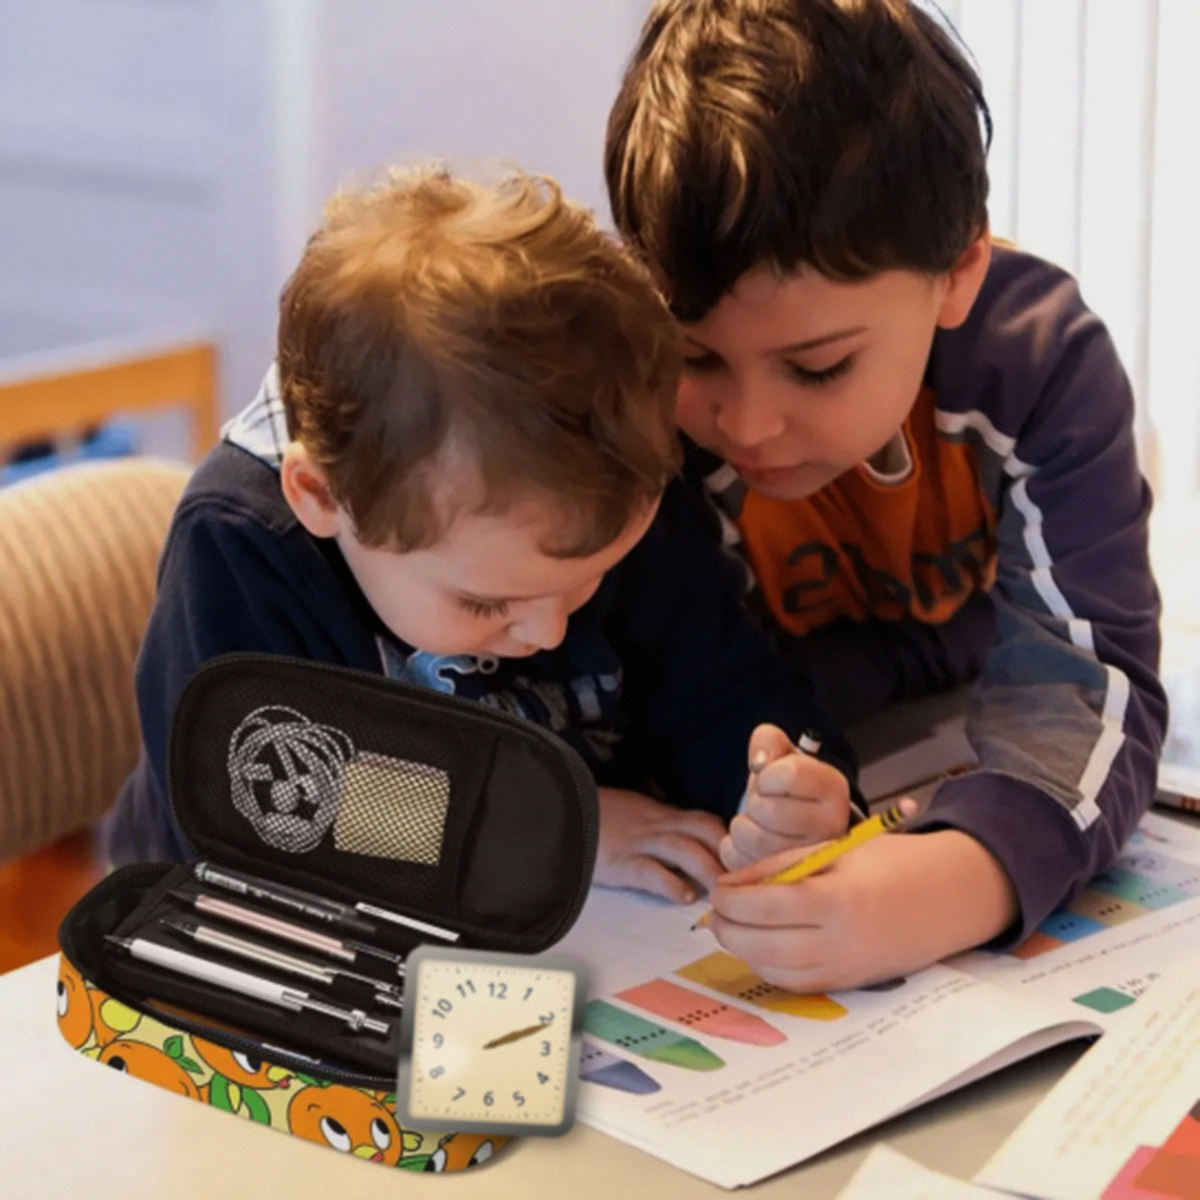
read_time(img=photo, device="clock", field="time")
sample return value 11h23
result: 2h11
